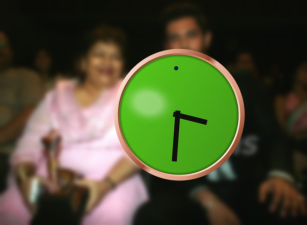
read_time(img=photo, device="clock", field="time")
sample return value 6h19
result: 3h31
